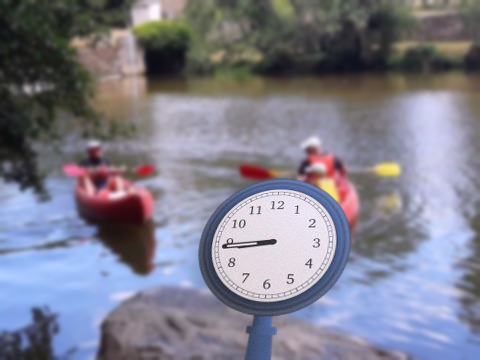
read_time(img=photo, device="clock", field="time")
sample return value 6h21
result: 8h44
